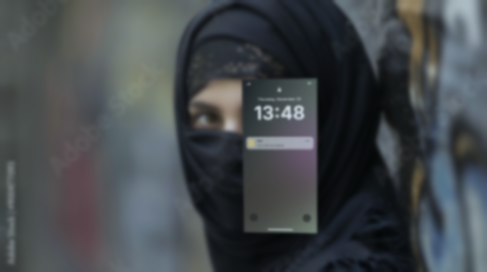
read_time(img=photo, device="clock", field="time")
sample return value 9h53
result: 13h48
